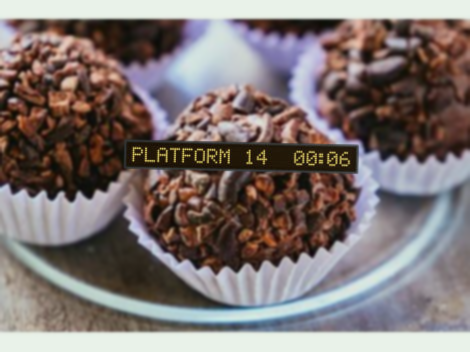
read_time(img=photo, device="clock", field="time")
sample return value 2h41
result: 0h06
